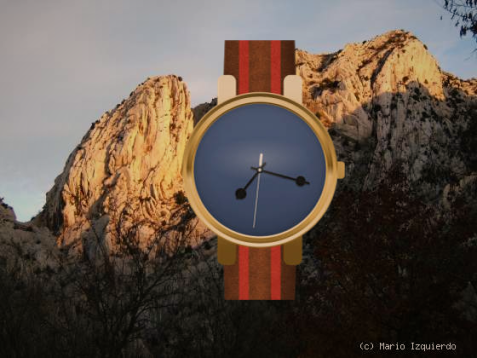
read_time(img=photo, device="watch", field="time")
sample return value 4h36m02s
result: 7h17m31s
